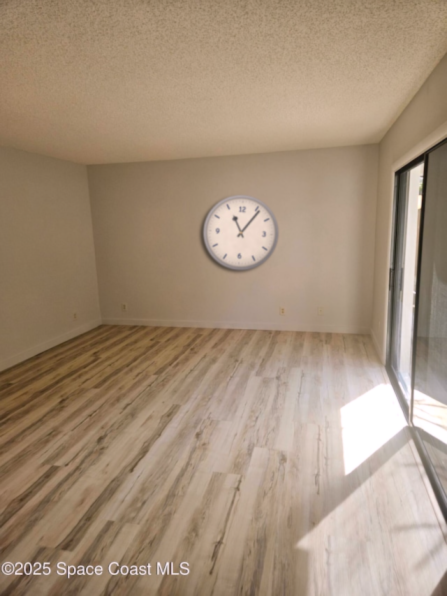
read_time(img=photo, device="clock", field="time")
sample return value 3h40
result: 11h06
